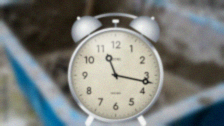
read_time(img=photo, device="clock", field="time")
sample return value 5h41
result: 11h17
